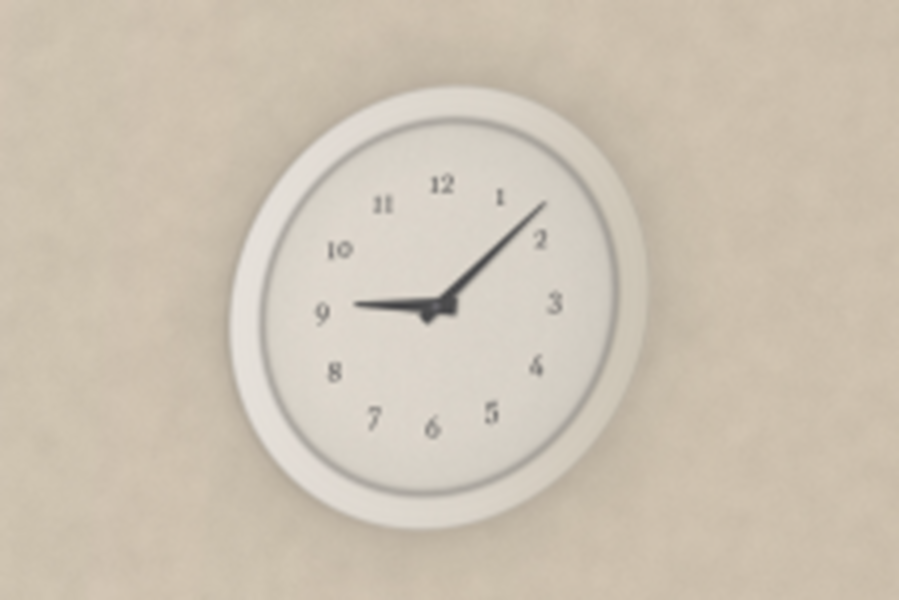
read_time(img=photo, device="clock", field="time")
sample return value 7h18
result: 9h08
